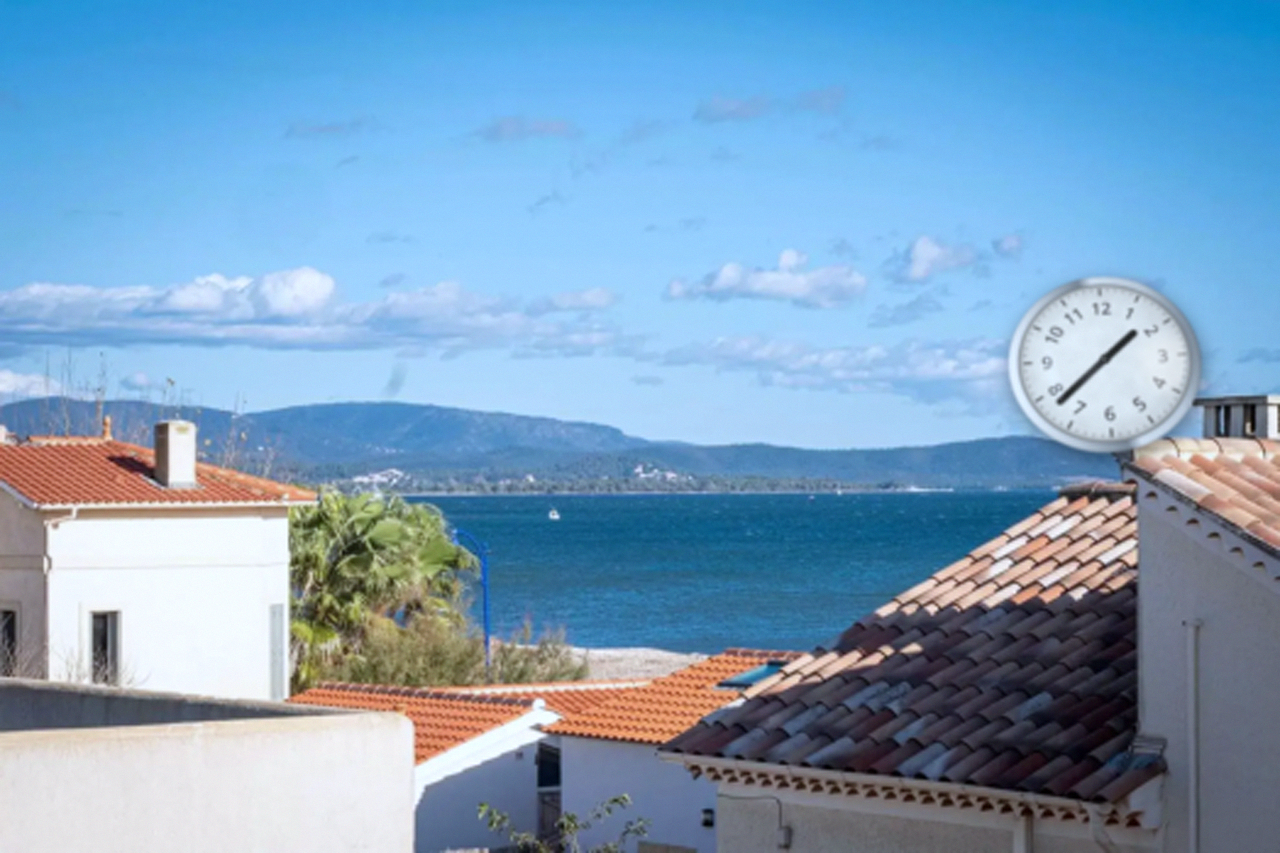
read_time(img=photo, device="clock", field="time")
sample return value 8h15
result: 1h38
